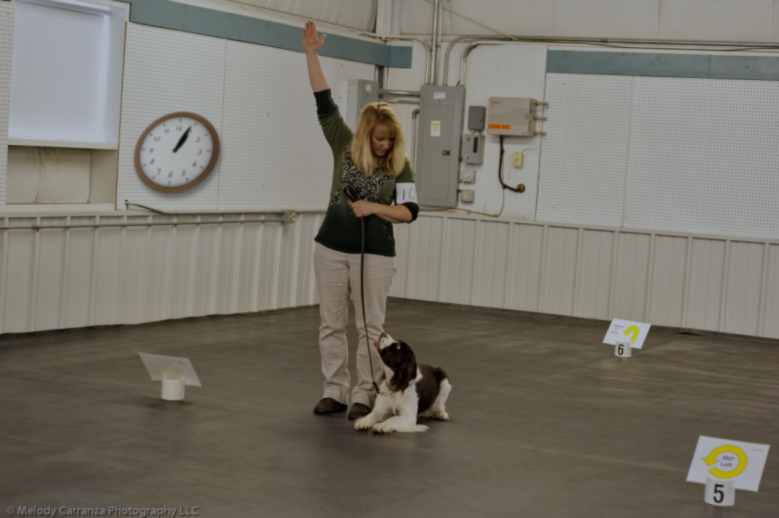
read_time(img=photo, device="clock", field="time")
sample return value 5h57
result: 1h04
